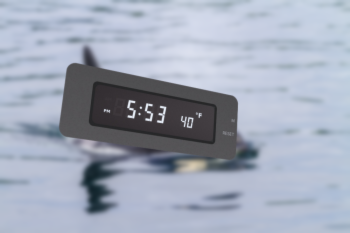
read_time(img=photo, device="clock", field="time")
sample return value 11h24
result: 5h53
